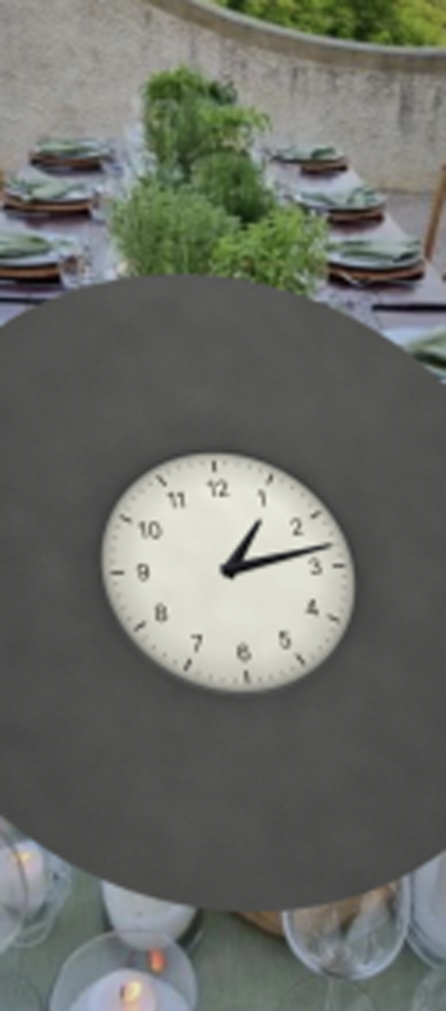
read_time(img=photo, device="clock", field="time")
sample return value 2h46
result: 1h13
